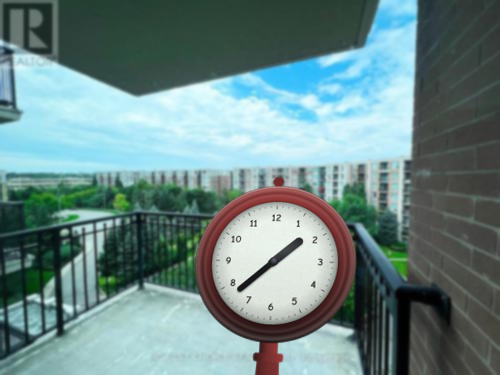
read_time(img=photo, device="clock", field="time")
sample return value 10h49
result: 1h38
